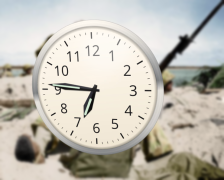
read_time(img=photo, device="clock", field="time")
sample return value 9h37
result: 6h46
